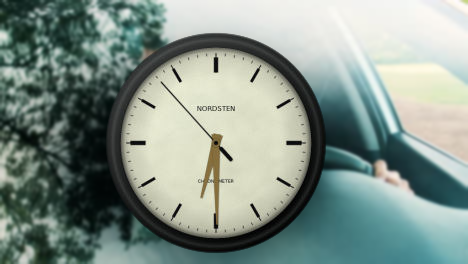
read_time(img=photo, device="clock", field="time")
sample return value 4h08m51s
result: 6h29m53s
